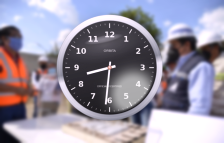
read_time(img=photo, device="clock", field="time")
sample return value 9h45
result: 8h31
